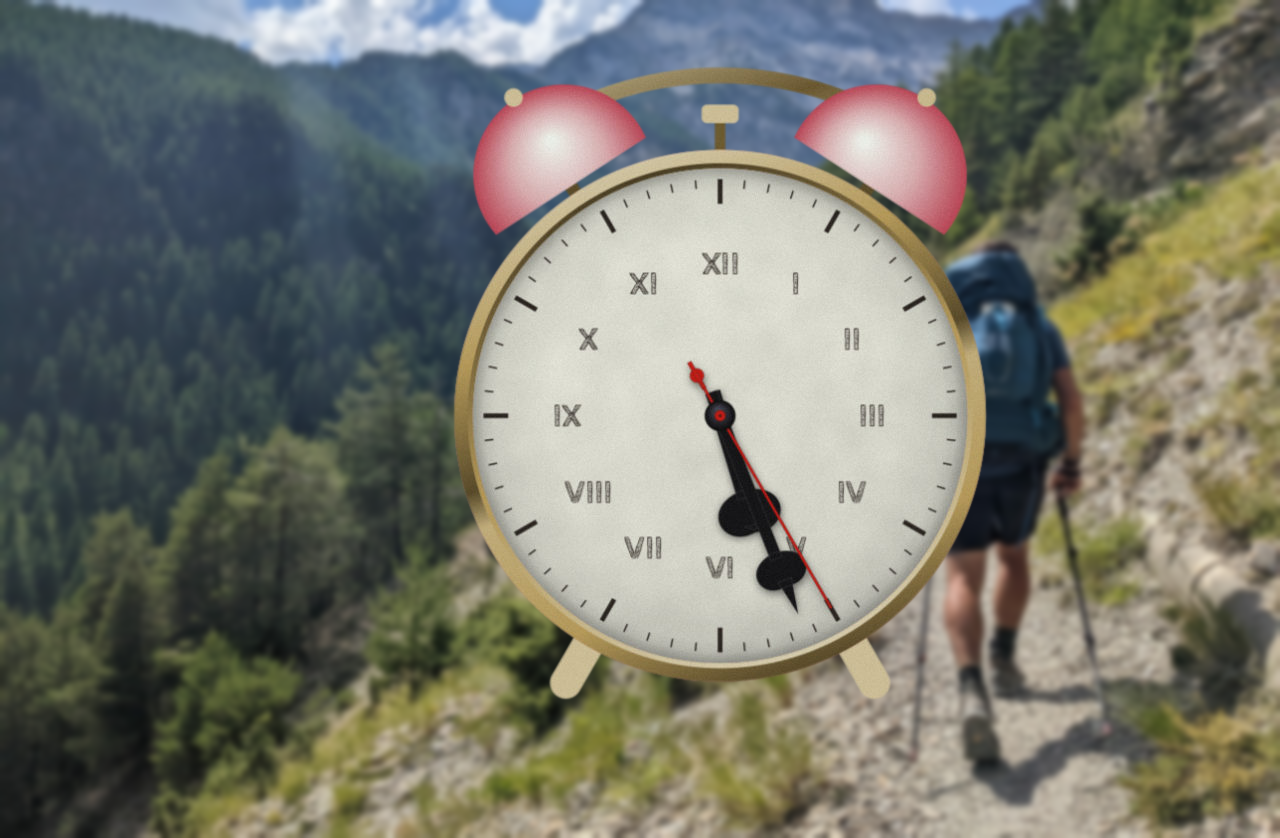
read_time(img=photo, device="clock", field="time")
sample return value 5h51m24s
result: 5h26m25s
